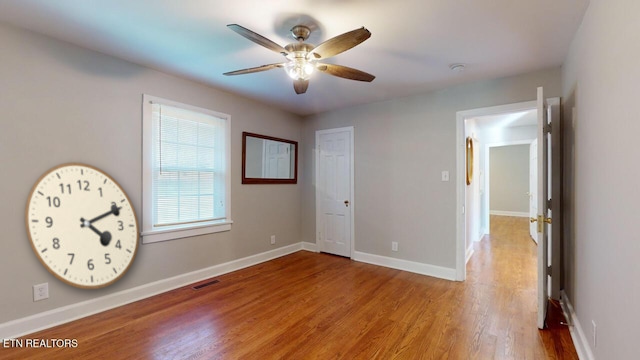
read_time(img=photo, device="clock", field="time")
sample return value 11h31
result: 4h11
